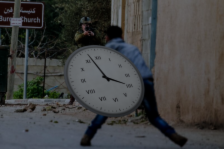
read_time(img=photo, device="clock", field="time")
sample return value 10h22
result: 3h57
